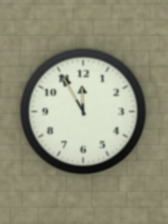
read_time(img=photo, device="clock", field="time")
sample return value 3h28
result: 11h55
